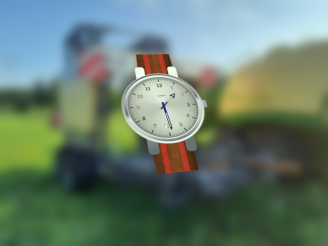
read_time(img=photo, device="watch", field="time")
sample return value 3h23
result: 1h29
